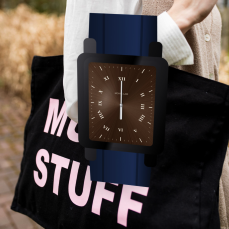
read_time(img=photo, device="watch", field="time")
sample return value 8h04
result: 6h00
